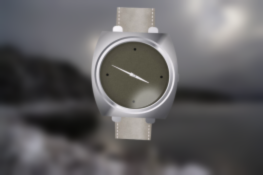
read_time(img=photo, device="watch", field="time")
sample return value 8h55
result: 3h49
